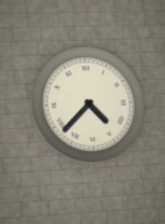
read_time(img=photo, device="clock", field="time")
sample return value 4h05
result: 4h38
